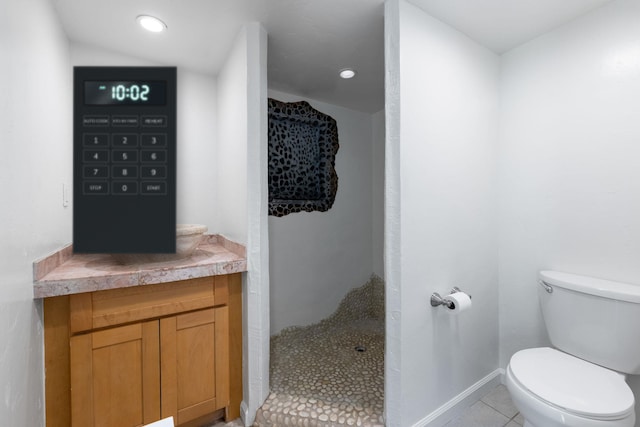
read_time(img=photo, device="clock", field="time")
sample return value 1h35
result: 10h02
